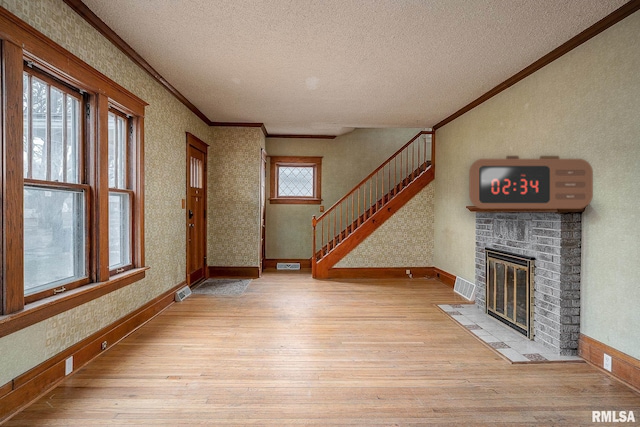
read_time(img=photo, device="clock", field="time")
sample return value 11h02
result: 2h34
